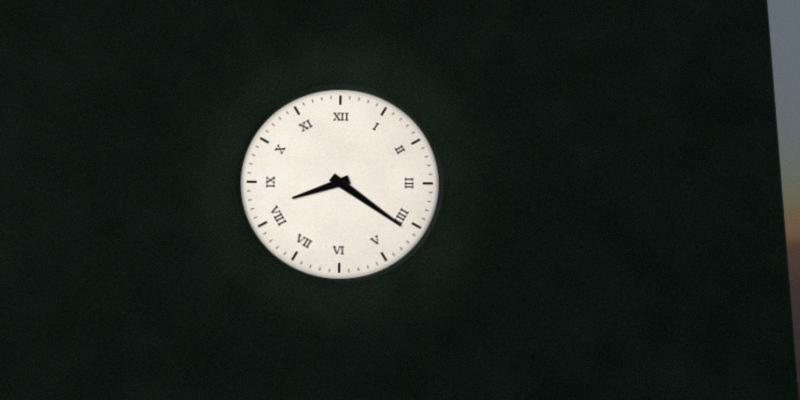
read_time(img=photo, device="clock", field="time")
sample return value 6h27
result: 8h21
